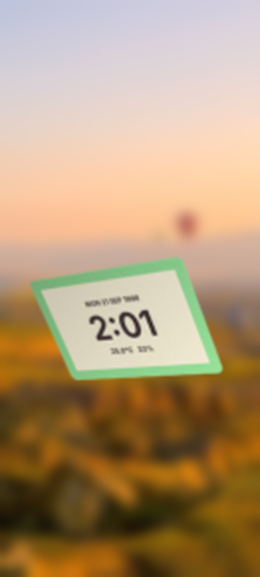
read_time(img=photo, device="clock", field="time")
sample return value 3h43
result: 2h01
